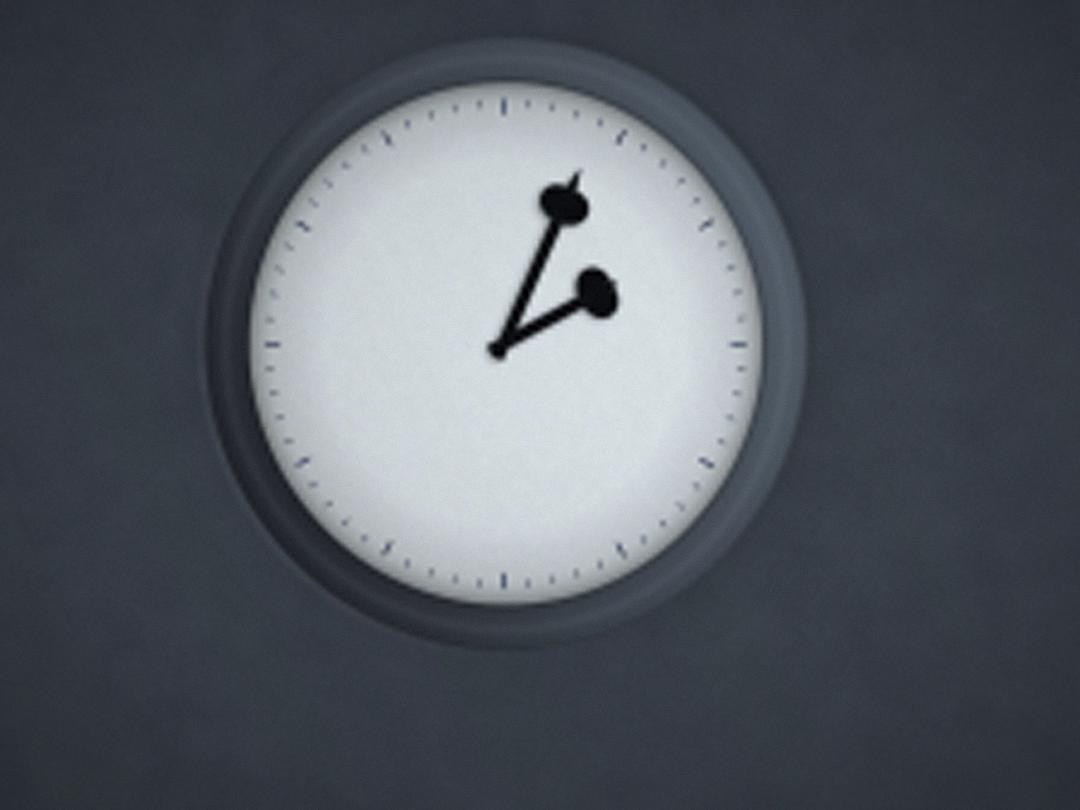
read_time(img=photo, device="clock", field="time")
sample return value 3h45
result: 2h04
